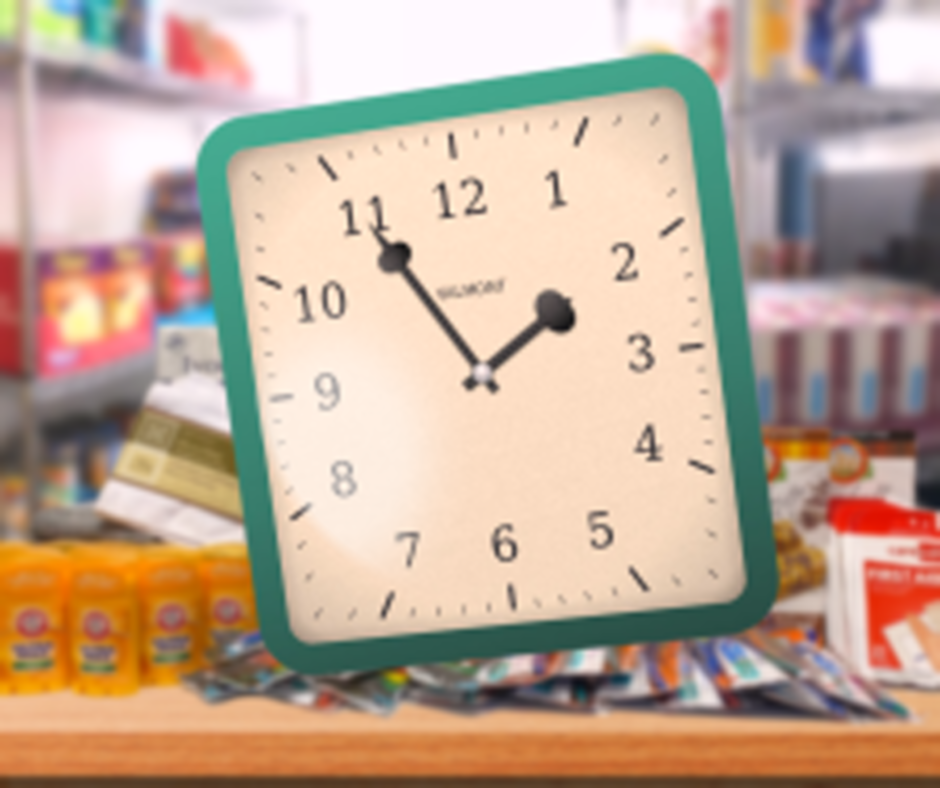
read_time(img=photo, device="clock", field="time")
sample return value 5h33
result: 1h55
